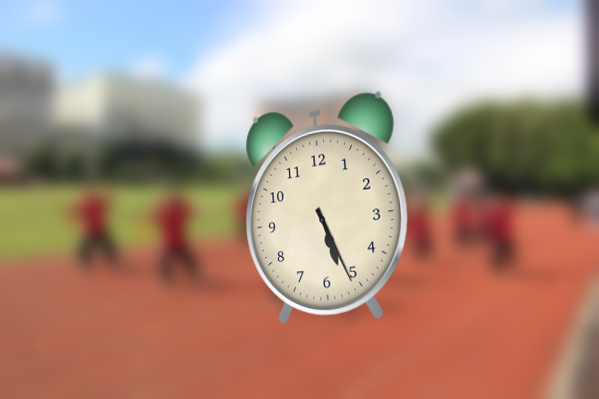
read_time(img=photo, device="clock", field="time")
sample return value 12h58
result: 5h26
